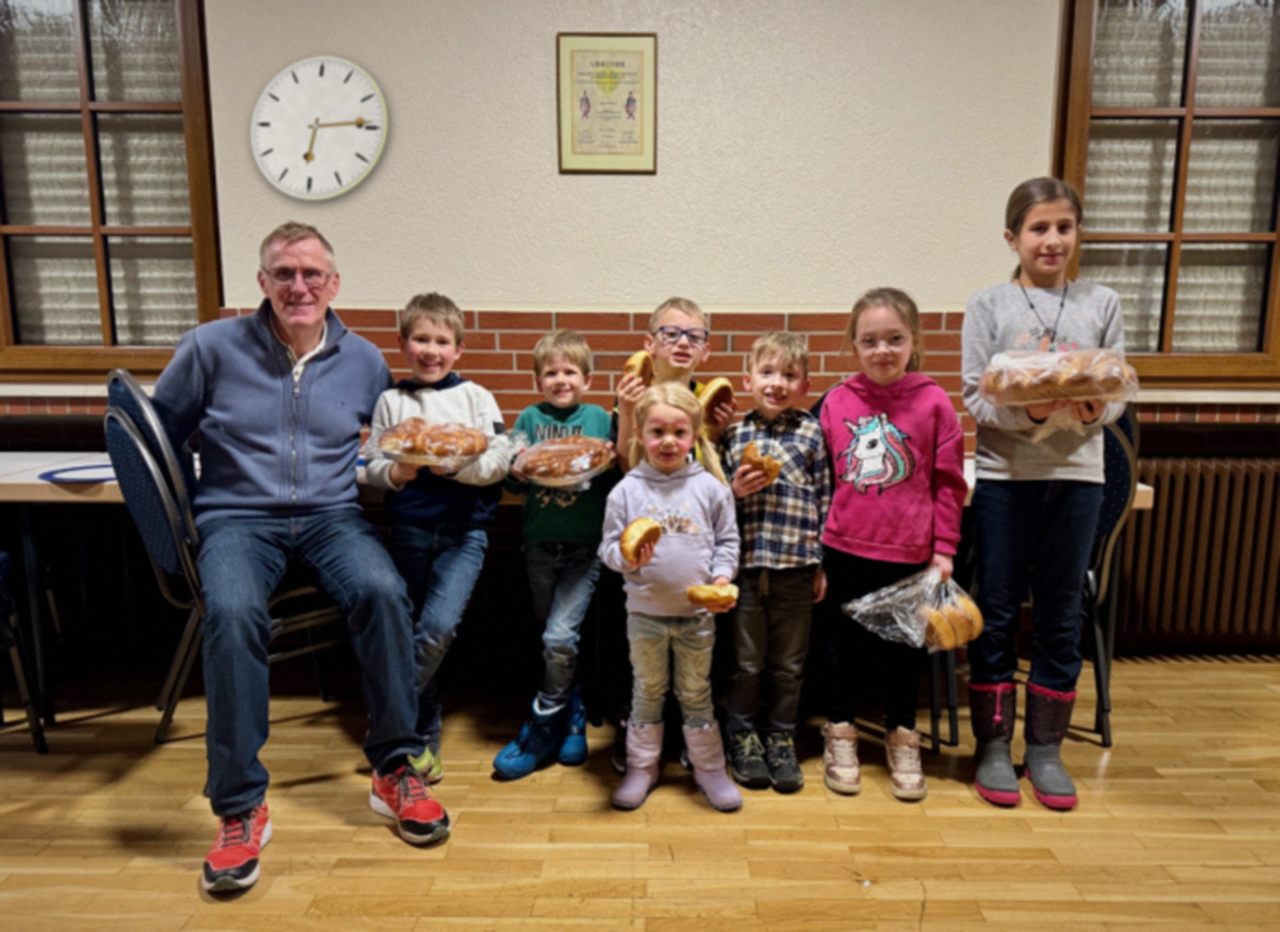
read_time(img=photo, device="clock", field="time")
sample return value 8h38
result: 6h14
